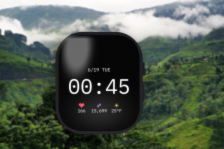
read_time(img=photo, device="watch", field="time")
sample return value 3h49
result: 0h45
